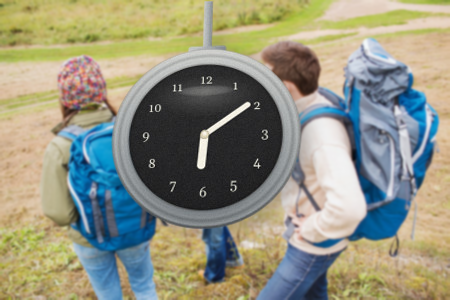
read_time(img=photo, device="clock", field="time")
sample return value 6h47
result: 6h09
